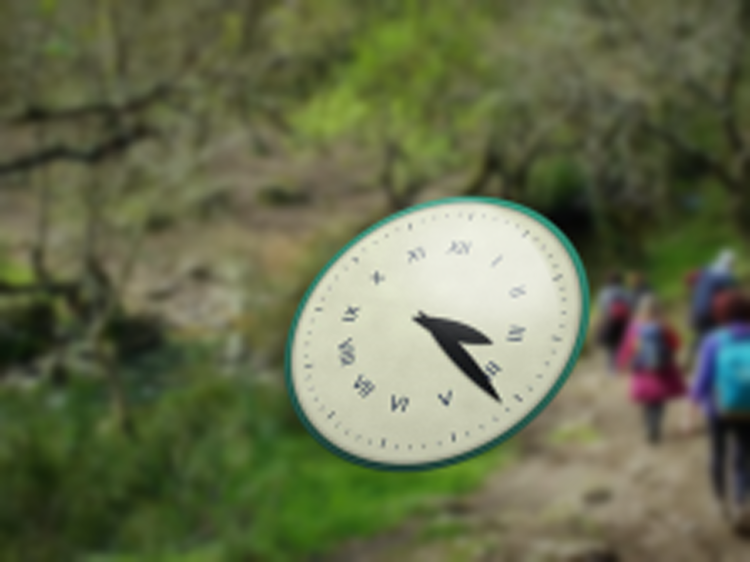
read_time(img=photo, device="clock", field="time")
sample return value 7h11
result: 3h21
